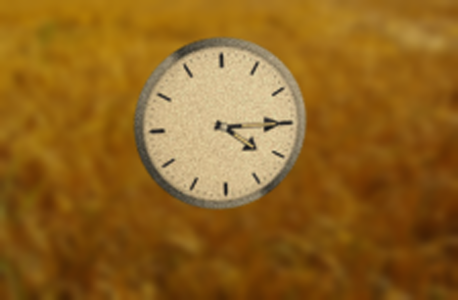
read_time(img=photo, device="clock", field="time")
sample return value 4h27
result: 4h15
